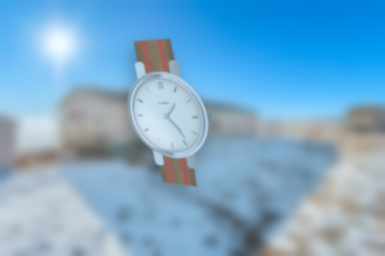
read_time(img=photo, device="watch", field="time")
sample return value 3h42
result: 1h24
